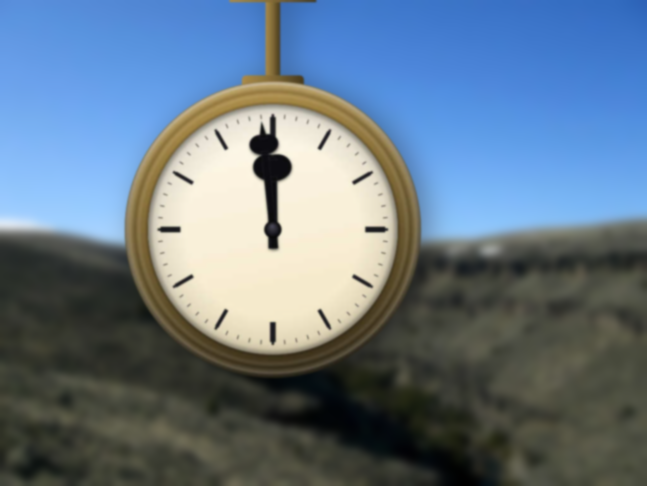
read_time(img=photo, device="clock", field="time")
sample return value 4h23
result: 11h59
